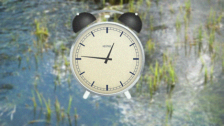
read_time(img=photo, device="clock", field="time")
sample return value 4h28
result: 12h46
